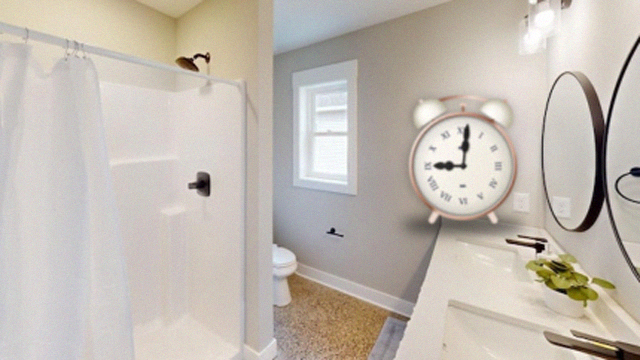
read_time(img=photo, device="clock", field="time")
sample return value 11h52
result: 9h01
